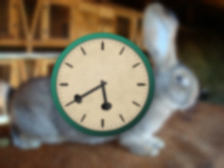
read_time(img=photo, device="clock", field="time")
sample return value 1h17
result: 5h40
